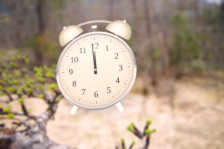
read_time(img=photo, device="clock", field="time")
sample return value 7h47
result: 11h59
